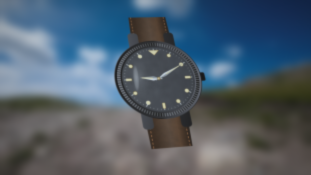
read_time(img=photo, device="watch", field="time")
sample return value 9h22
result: 9h10
